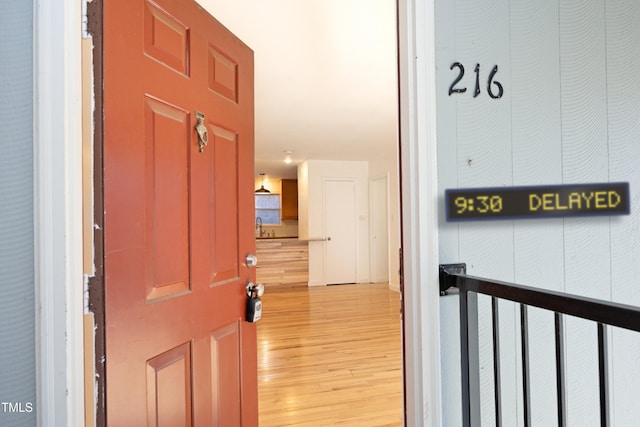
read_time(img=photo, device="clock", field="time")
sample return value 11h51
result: 9h30
